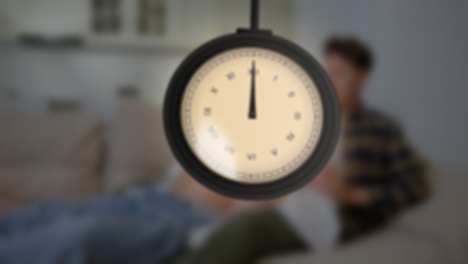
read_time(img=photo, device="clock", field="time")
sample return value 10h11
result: 12h00
